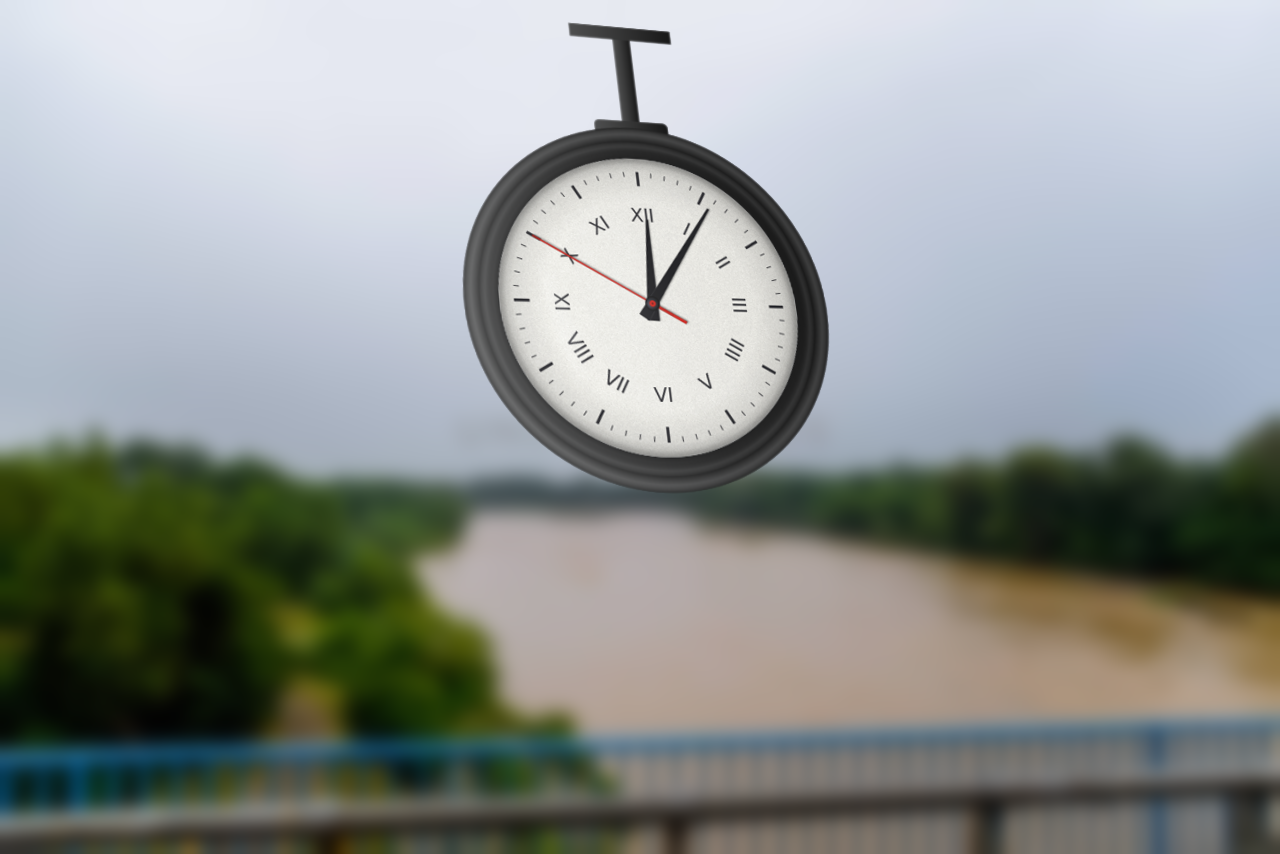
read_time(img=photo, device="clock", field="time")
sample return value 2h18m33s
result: 12h05m50s
